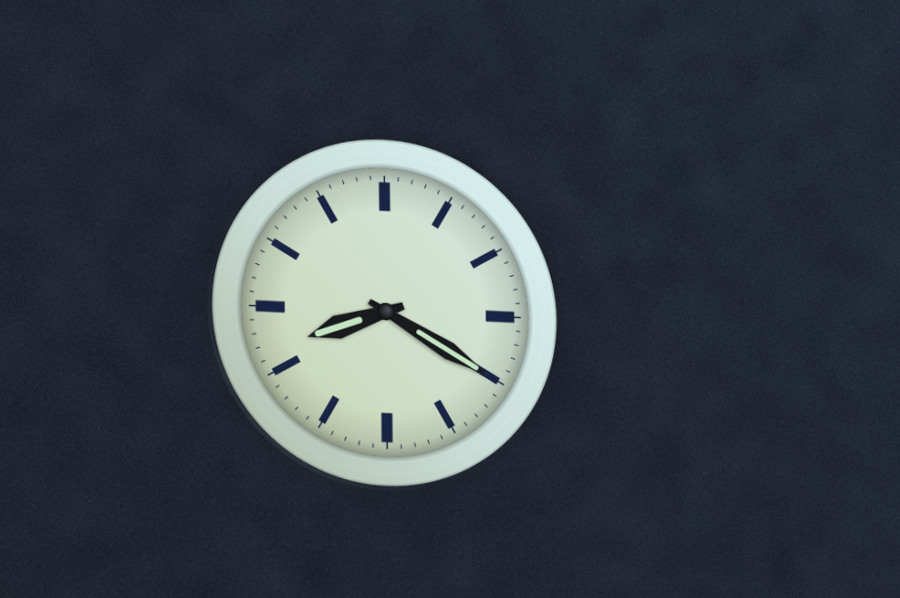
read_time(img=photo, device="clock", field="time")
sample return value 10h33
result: 8h20
